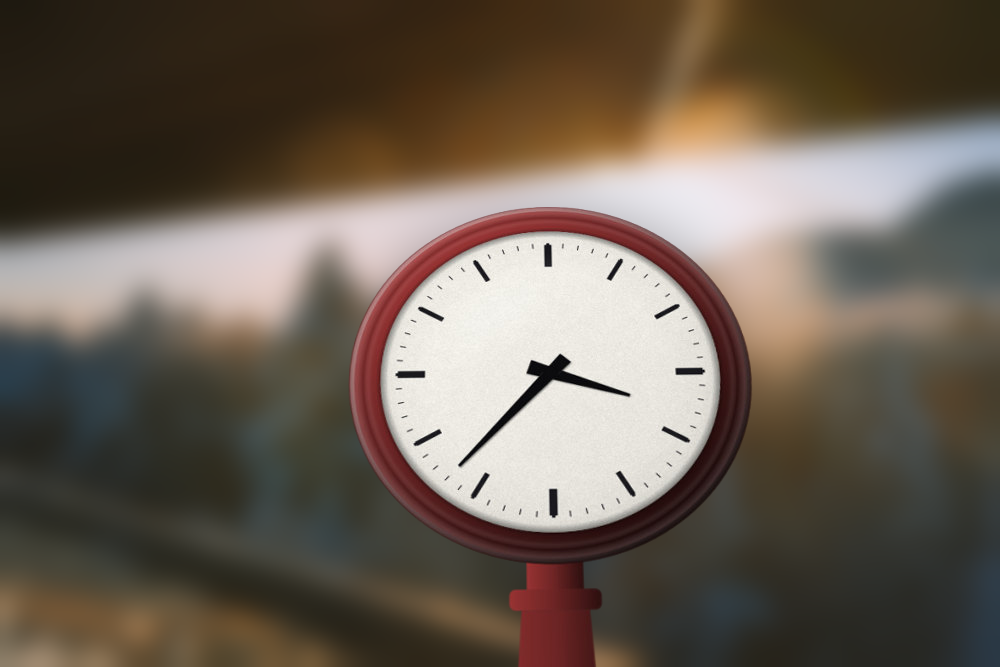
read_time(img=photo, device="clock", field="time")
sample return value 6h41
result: 3h37
